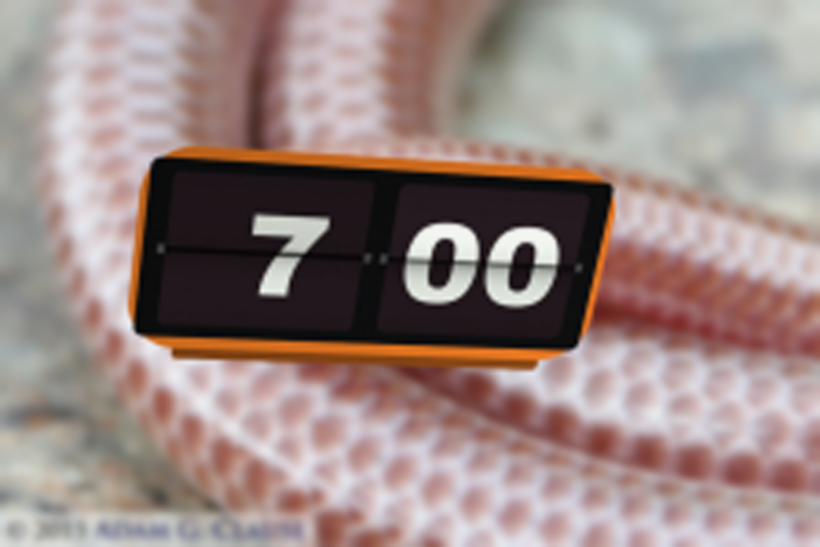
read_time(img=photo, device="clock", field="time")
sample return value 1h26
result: 7h00
